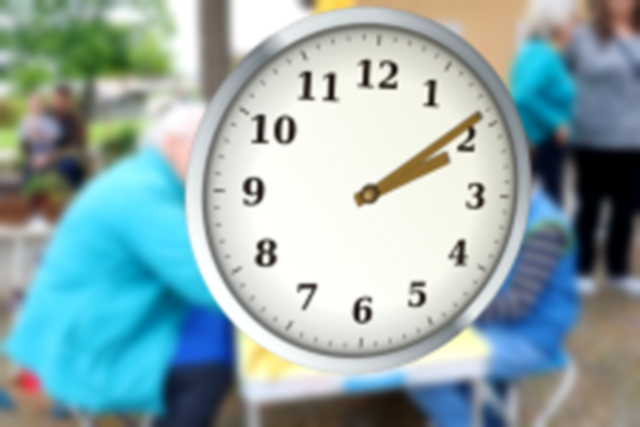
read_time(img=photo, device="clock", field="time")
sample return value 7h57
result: 2h09
